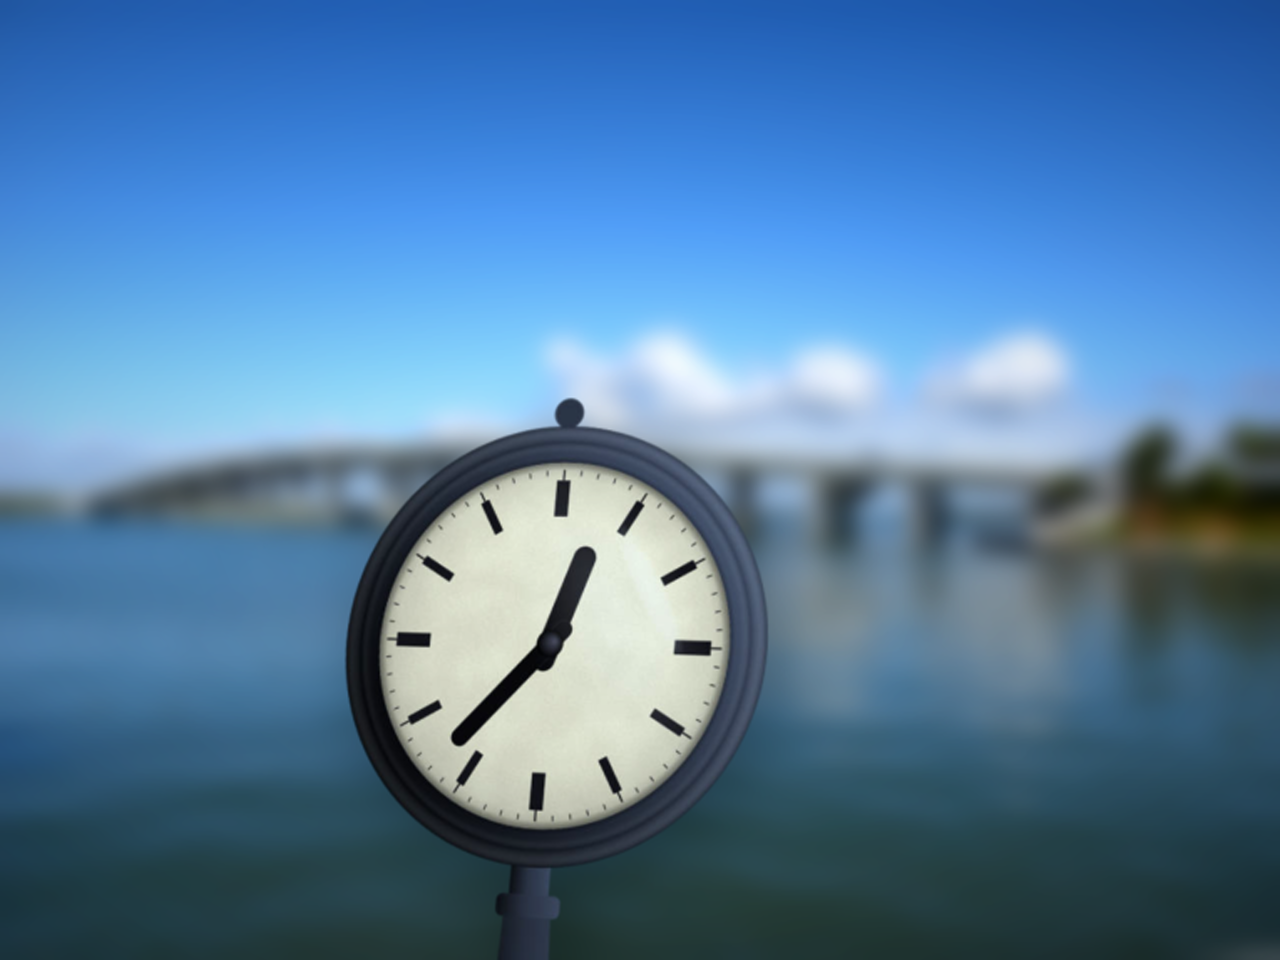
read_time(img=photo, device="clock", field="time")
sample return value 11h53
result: 12h37
